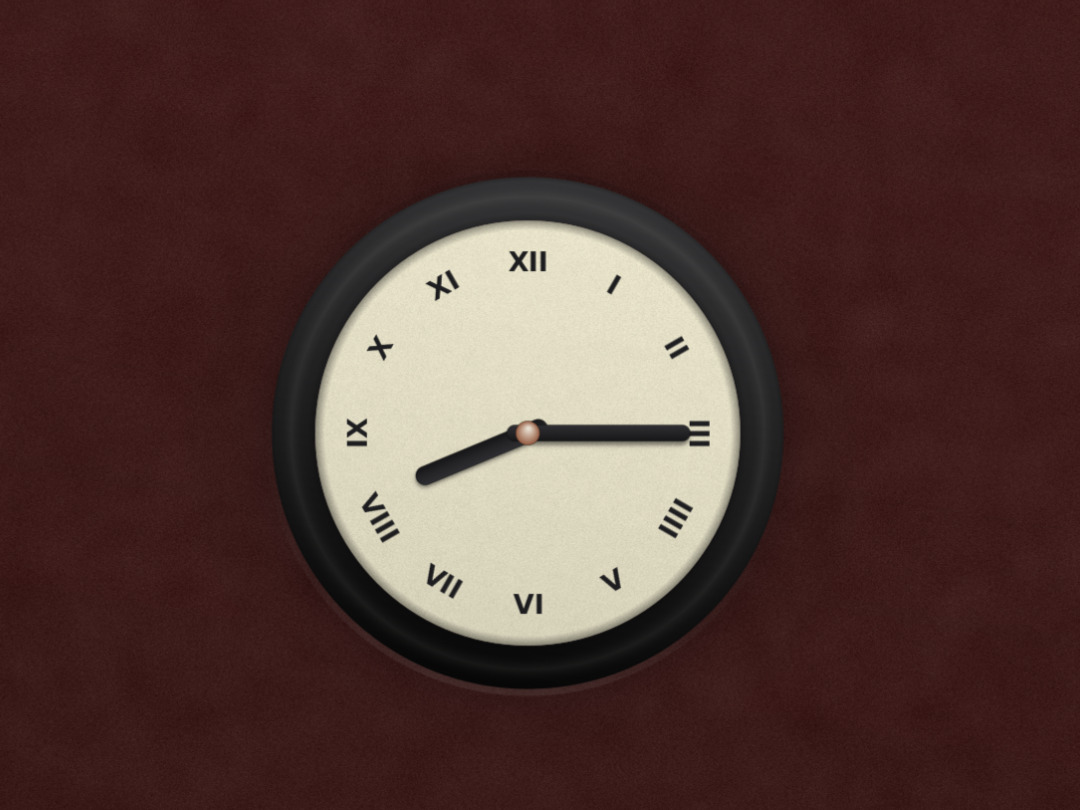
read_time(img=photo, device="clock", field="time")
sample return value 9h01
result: 8h15
